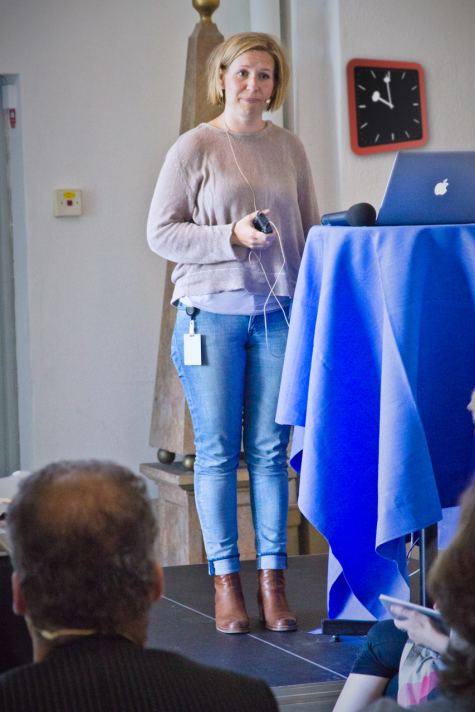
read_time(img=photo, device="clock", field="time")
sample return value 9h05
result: 9h59
